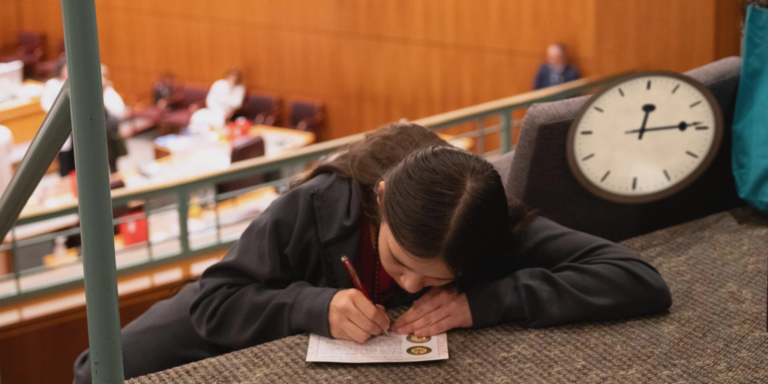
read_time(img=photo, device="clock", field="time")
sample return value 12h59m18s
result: 12h14m14s
